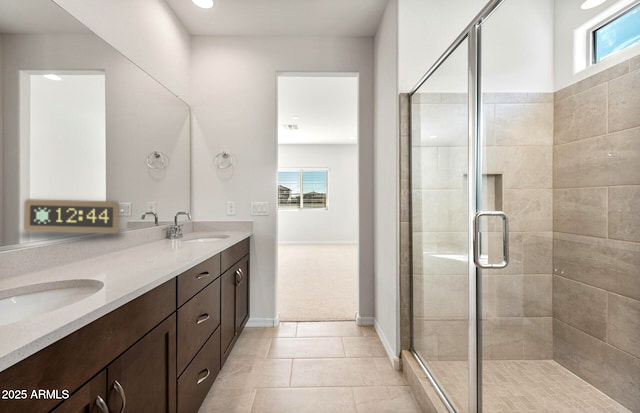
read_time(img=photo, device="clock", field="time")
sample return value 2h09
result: 12h44
